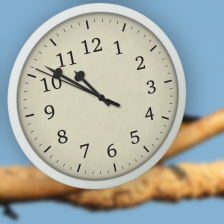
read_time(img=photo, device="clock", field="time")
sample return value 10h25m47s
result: 10h51m51s
